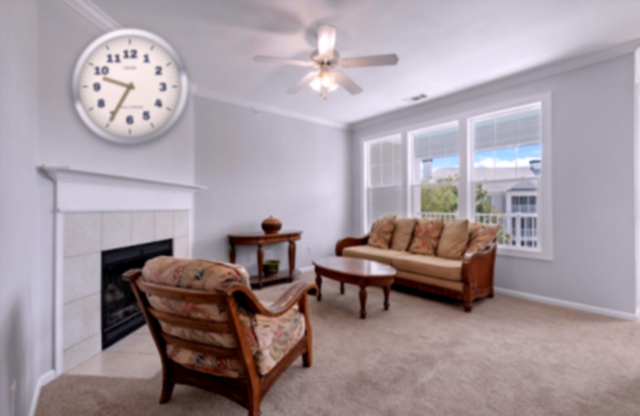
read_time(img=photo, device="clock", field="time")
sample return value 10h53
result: 9h35
